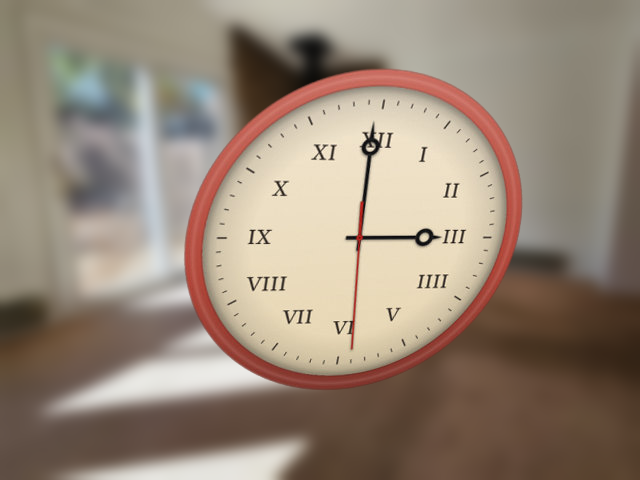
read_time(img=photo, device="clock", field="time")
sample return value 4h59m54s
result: 2h59m29s
